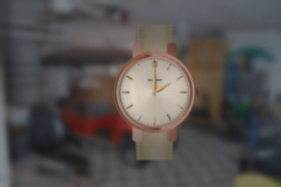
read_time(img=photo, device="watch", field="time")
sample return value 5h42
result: 2h00
